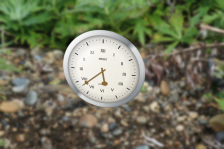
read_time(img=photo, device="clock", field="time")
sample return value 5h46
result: 5h38
